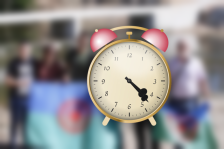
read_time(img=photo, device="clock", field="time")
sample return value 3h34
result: 4h23
